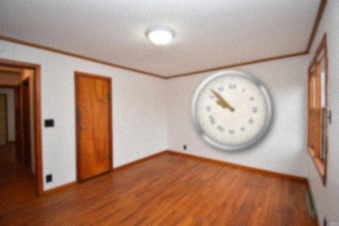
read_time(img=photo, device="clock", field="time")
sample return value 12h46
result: 9h52
